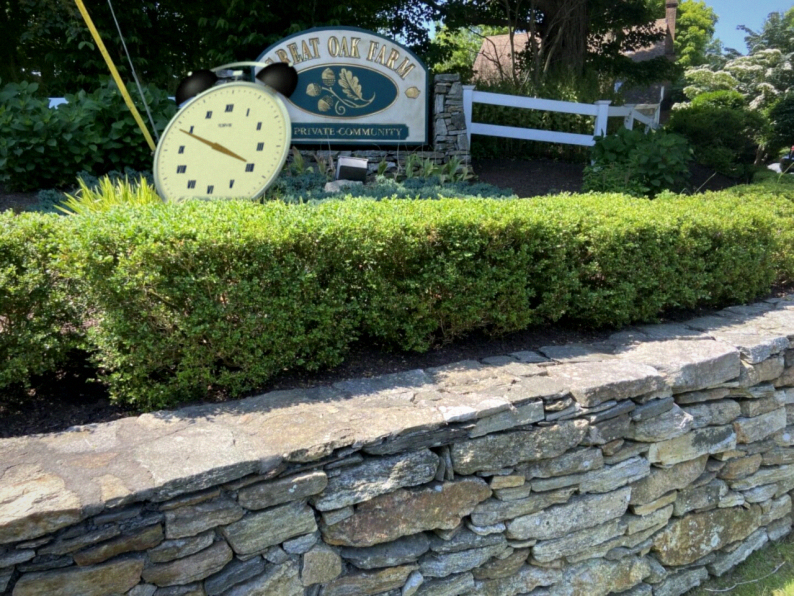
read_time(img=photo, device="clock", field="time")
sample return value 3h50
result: 3h49
